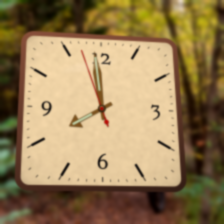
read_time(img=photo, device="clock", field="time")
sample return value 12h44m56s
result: 7h58m57s
